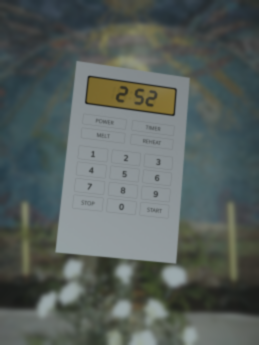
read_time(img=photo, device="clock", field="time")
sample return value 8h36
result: 2h52
